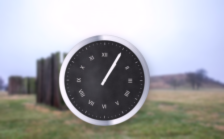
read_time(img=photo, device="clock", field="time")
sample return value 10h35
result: 1h05
